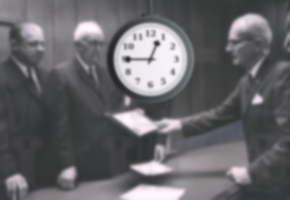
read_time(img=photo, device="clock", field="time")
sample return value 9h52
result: 12h45
